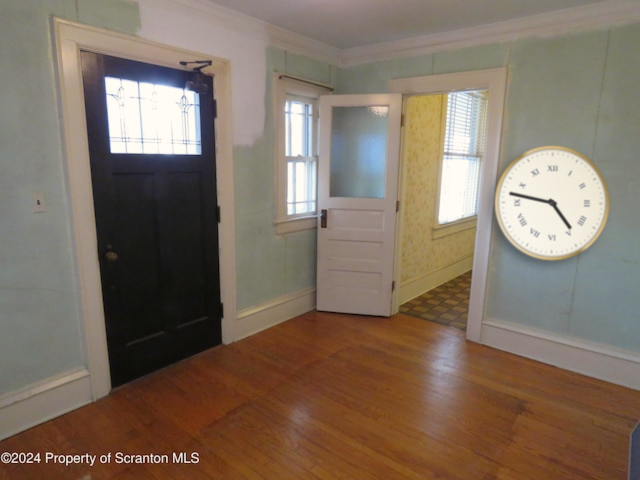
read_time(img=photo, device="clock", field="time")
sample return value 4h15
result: 4h47
